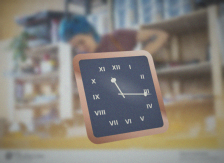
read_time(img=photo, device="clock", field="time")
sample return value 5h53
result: 11h16
